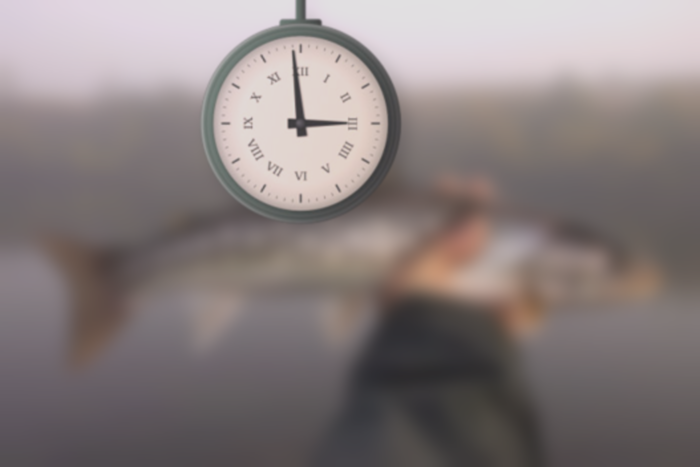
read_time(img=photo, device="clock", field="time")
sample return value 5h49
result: 2h59
